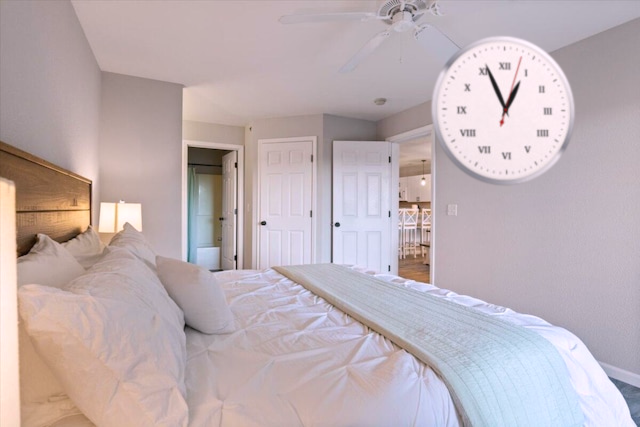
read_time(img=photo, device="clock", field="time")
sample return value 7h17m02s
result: 12h56m03s
